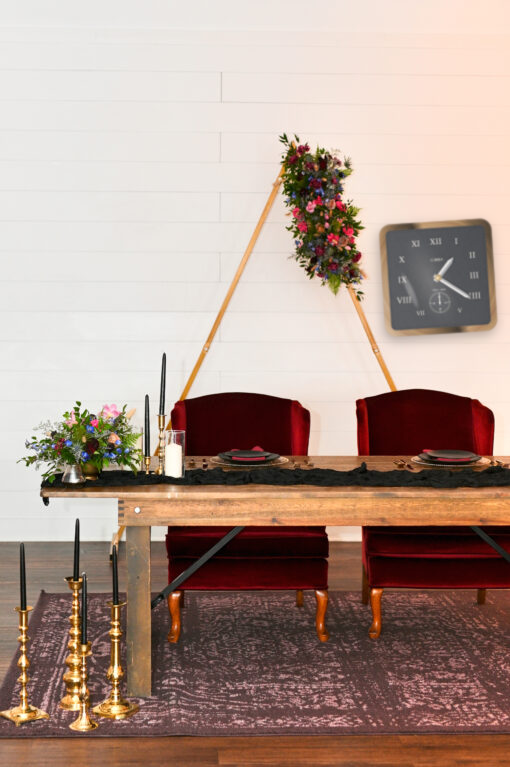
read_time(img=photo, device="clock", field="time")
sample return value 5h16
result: 1h21
